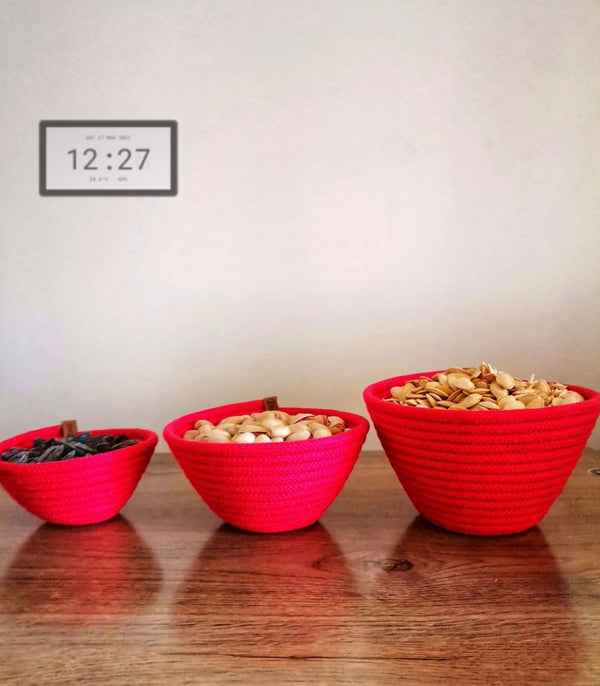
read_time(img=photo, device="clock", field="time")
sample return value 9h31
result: 12h27
